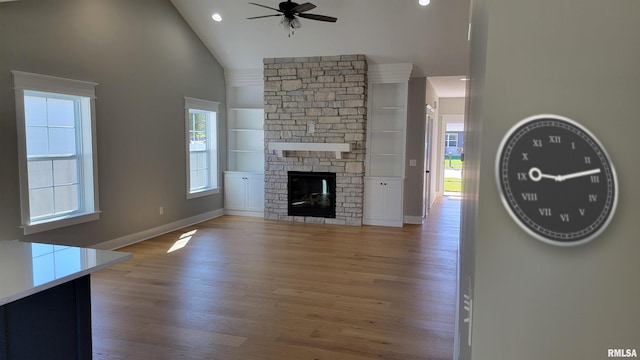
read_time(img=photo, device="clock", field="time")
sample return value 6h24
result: 9h13
